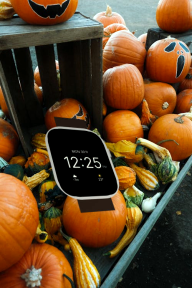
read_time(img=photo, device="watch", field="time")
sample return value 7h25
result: 12h25
